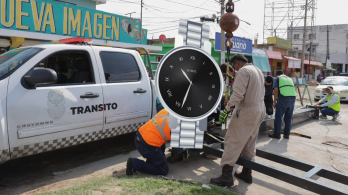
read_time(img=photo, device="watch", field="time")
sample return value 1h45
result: 10h33
